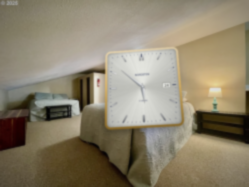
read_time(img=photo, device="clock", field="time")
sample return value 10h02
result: 5h52
